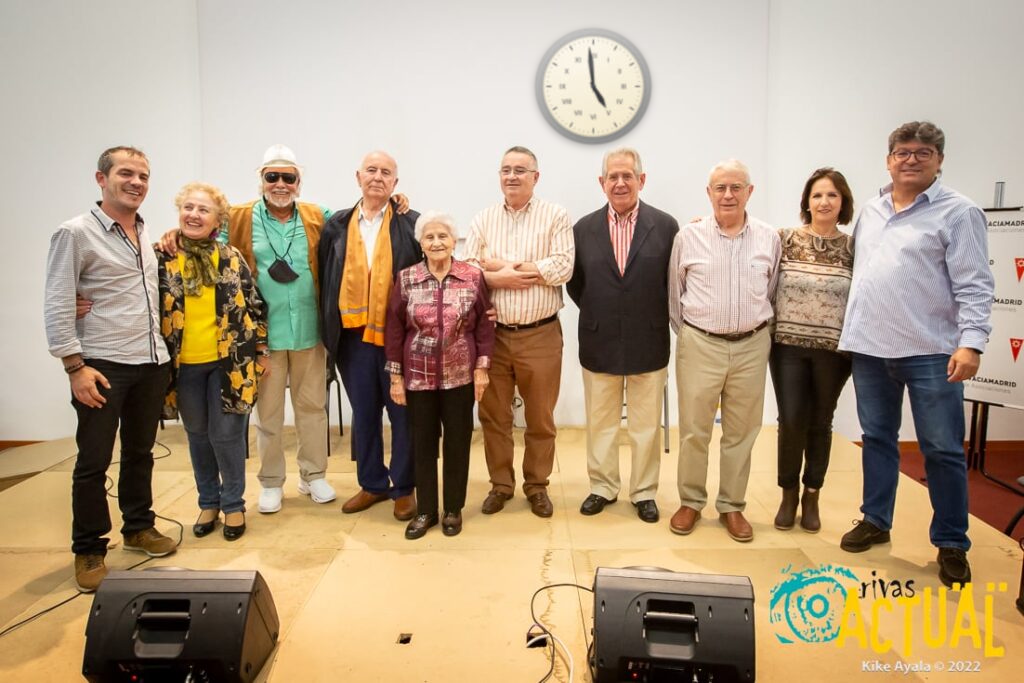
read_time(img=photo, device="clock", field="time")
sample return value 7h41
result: 4h59
